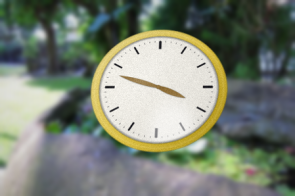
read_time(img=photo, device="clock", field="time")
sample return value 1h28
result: 3h48
